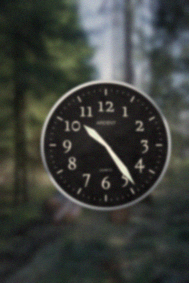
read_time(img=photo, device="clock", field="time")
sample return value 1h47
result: 10h24
